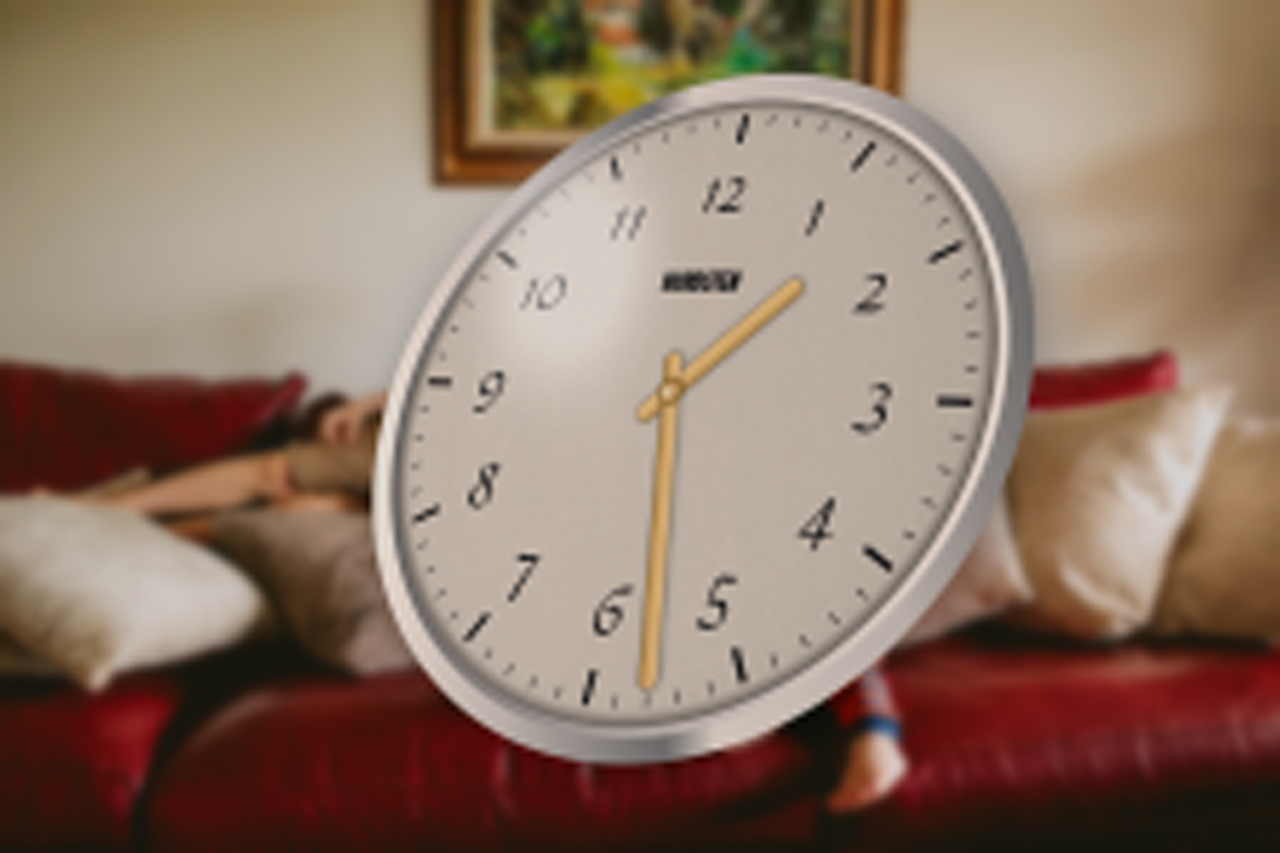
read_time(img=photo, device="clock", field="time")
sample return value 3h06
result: 1h28
